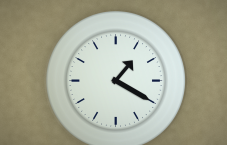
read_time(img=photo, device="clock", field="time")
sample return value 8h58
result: 1h20
